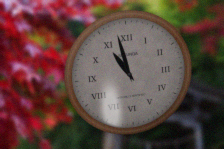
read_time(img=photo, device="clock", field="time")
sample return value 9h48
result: 10h58
